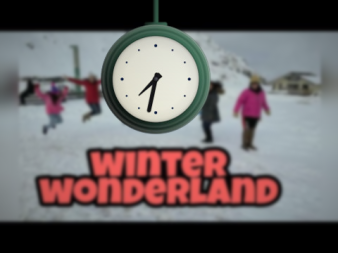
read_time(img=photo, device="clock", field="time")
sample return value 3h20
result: 7h32
